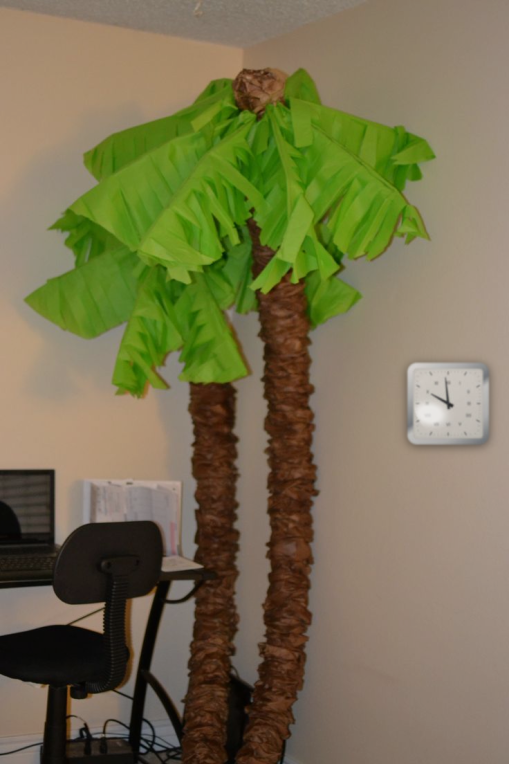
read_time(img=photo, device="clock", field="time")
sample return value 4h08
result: 9h59
